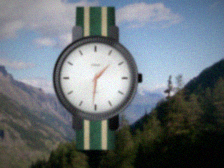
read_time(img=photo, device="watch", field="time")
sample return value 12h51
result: 1h31
